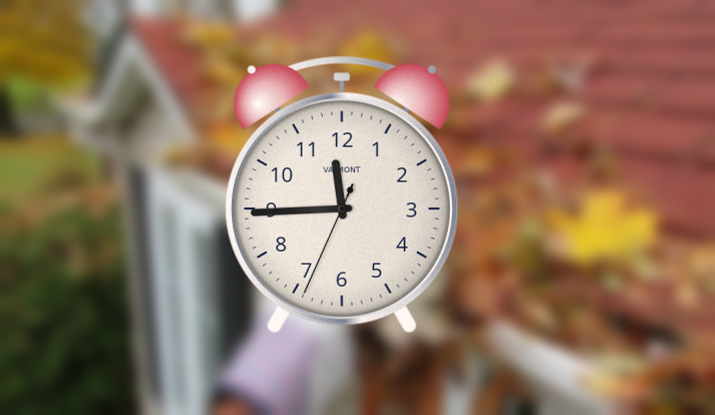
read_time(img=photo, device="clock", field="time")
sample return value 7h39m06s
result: 11h44m34s
